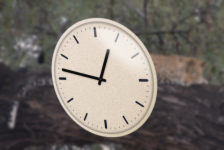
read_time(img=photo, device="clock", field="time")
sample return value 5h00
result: 12h47
